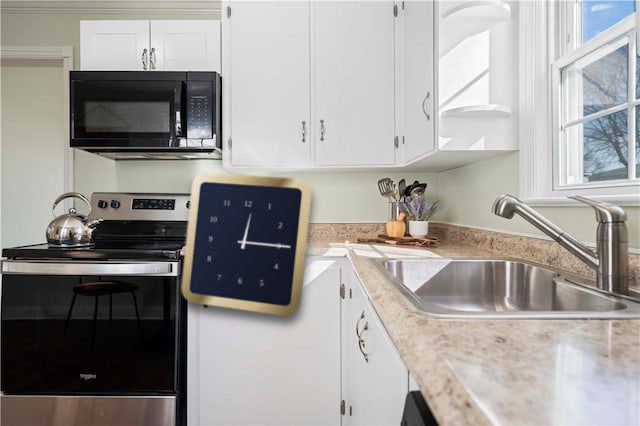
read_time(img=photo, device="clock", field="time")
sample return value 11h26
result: 12h15
